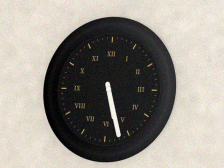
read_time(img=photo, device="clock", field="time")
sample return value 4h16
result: 5h27
